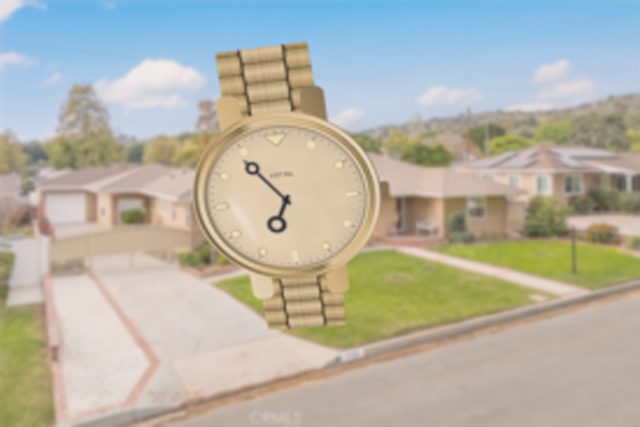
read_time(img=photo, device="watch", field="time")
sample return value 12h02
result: 6h54
